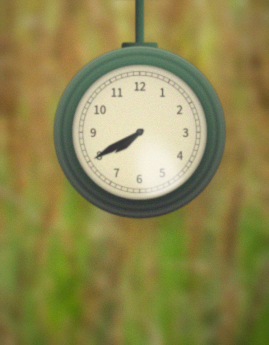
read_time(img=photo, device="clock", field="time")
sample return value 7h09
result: 7h40
